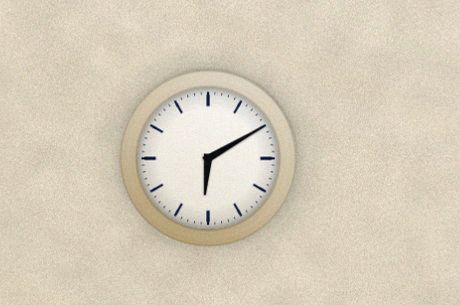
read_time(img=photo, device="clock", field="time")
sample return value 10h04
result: 6h10
